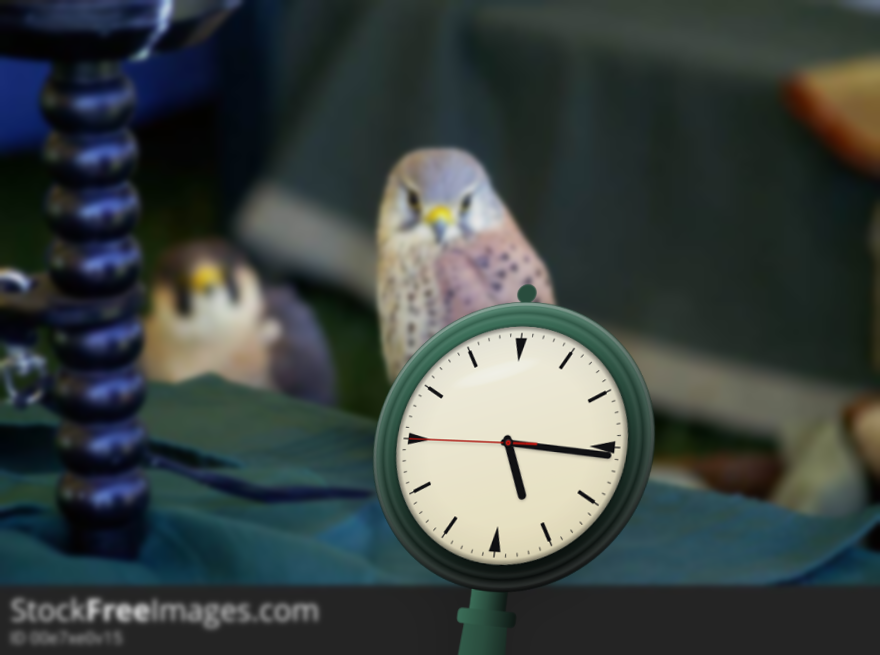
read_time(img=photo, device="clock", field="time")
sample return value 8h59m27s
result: 5h15m45s
